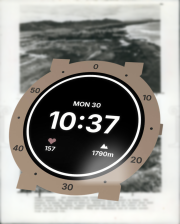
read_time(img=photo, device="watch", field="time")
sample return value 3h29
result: 10h37
